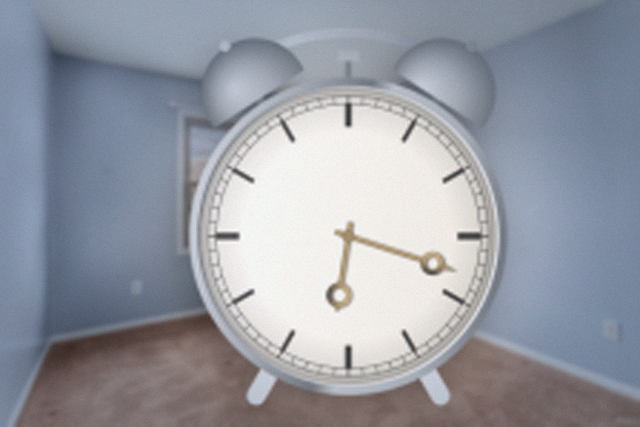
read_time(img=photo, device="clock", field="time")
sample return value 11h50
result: 6h18
